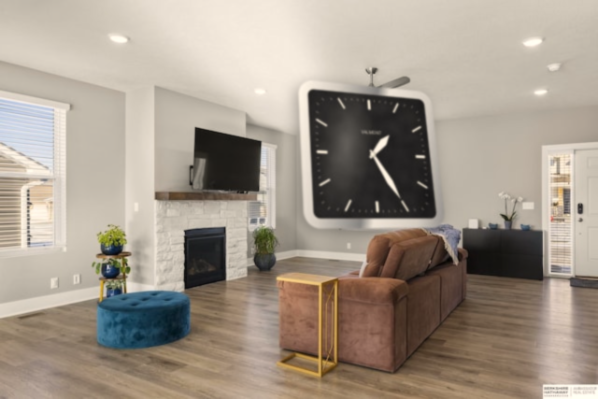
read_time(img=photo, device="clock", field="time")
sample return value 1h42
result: 1h25
